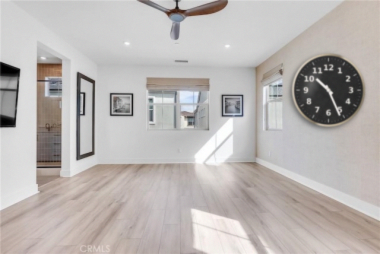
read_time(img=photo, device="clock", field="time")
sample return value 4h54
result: 10h26
